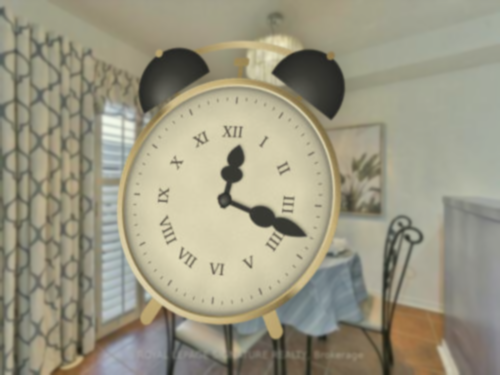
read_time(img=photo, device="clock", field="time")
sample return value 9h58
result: 12h18
